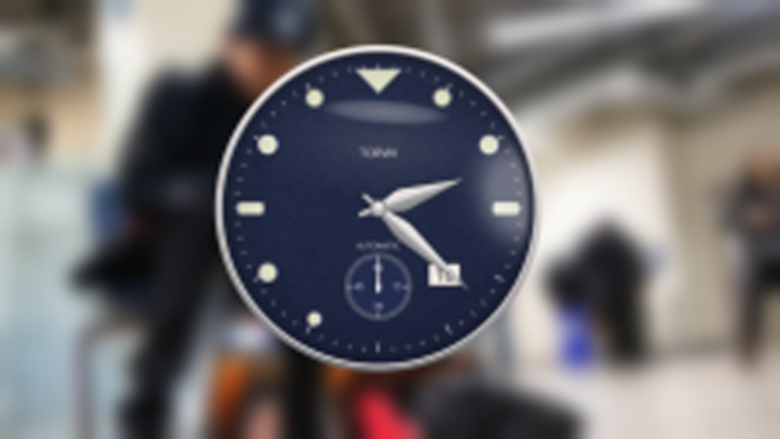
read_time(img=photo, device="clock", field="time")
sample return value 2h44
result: 2h22
